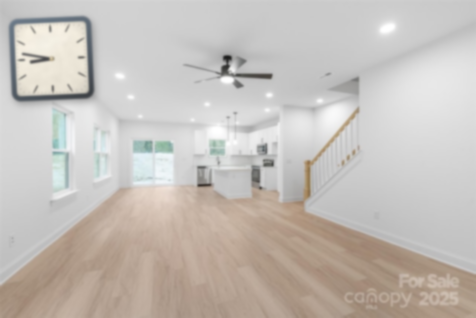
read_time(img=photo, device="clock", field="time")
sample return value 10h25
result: 8h47
